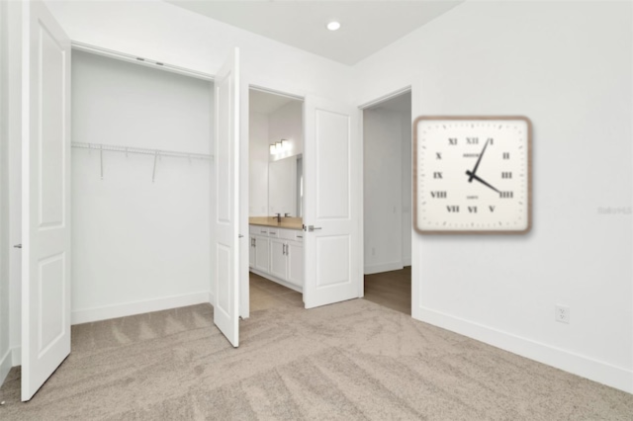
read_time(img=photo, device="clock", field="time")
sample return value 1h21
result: 4h04
